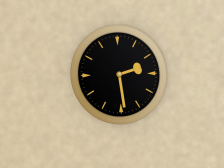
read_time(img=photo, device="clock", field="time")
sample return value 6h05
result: 2h29
